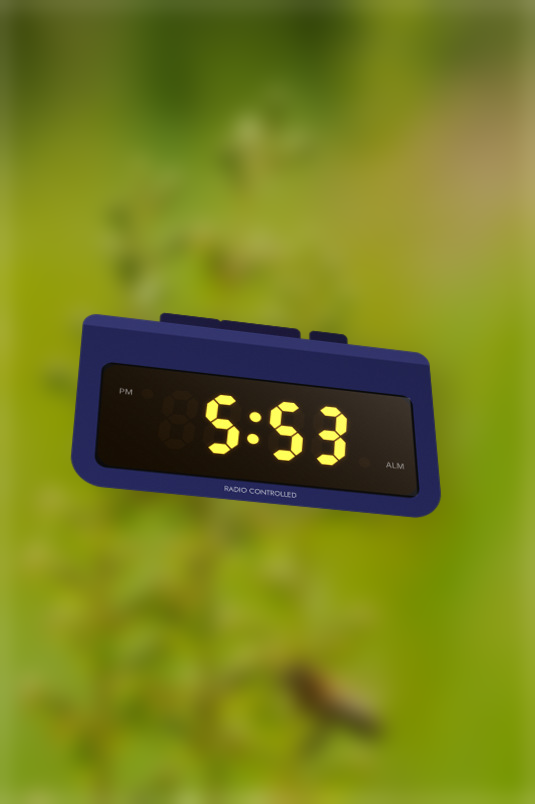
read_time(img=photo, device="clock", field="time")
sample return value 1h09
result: 5h53
